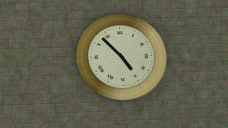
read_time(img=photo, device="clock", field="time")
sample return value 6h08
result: 4h53
